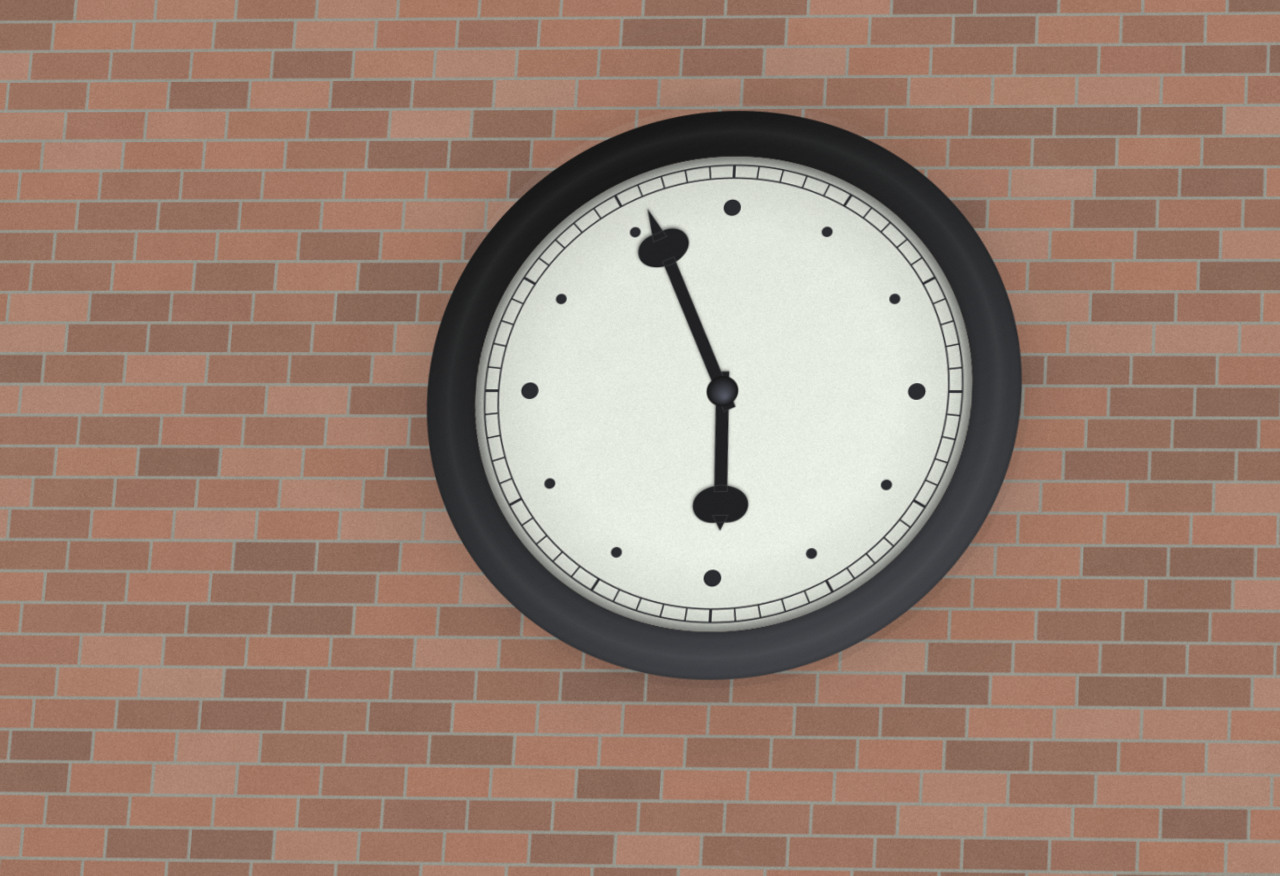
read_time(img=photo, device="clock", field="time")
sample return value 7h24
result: 5h56
